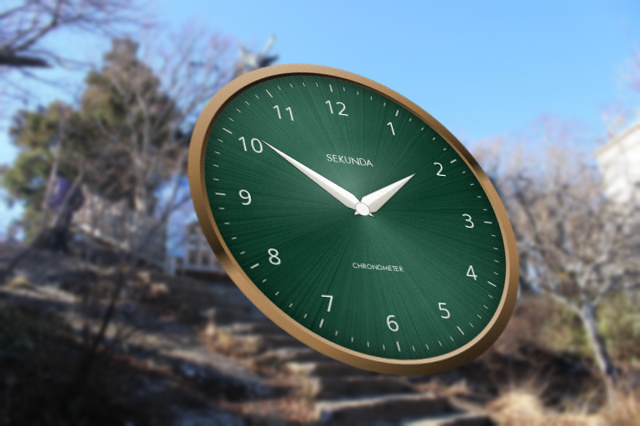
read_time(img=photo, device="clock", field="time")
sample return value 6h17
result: 1h51
